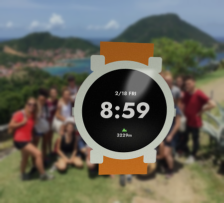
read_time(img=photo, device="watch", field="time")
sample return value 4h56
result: 8h59
